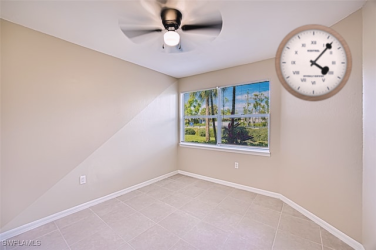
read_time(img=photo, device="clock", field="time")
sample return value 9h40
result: 4h07
